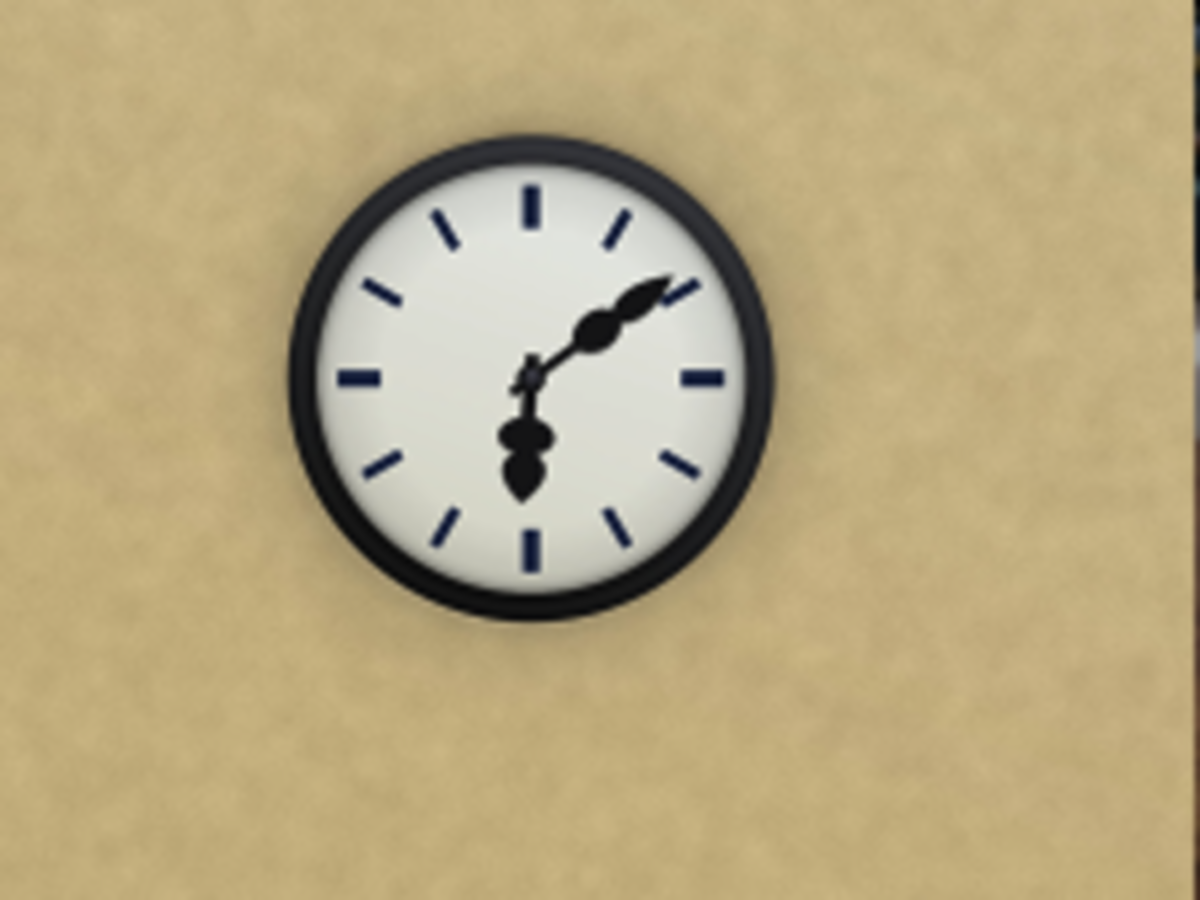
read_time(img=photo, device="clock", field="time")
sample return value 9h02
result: 6h09
